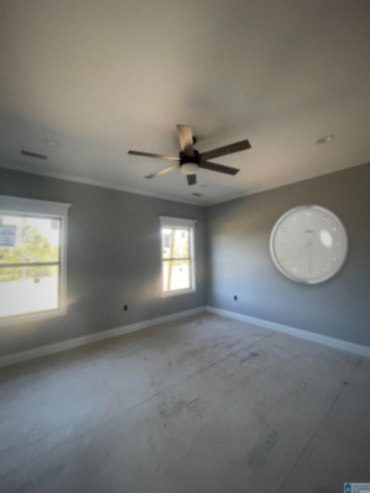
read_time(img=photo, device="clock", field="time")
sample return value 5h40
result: 7h30
